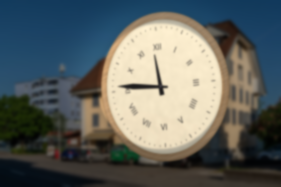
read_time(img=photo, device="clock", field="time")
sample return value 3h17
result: 11h46
